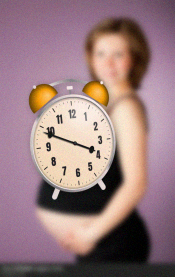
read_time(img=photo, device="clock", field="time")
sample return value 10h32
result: 3h49
